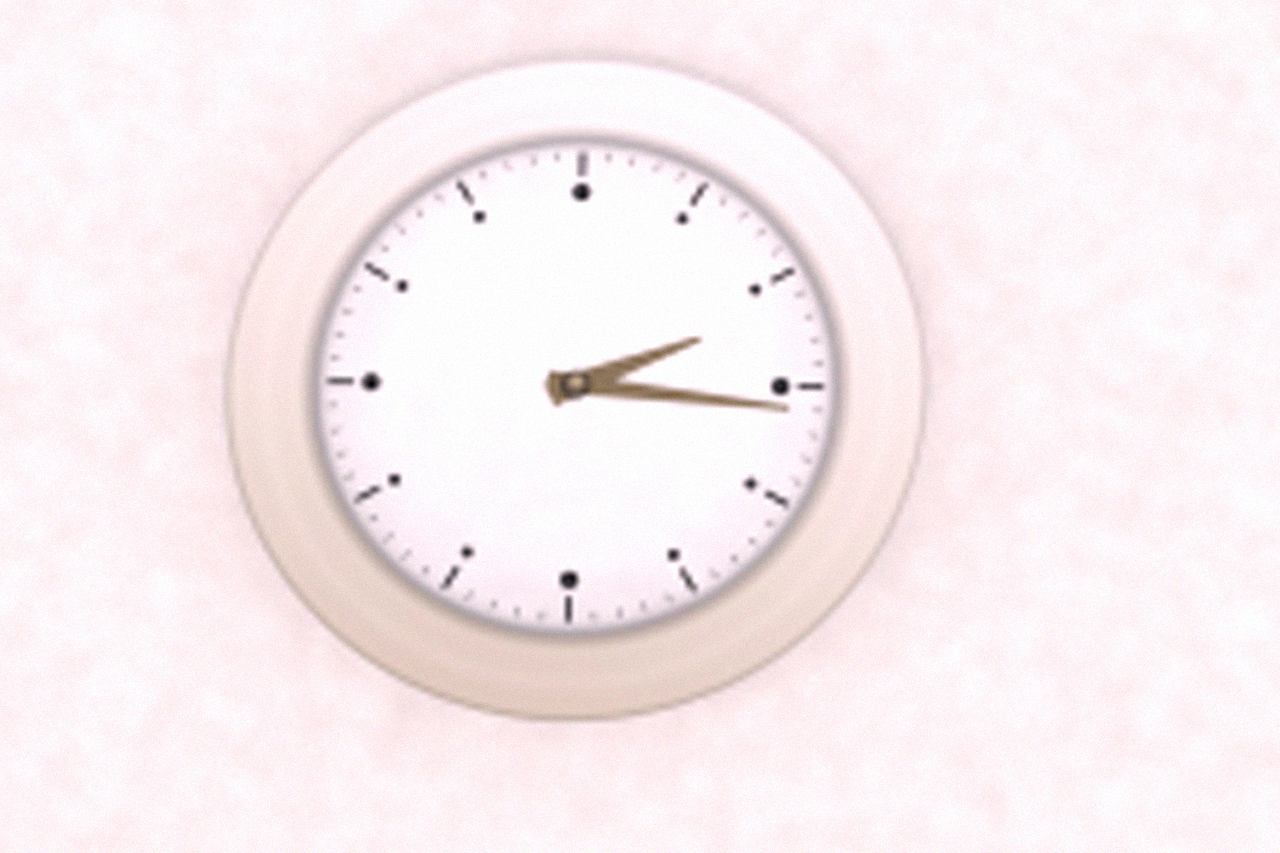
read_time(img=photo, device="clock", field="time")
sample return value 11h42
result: 2h16
